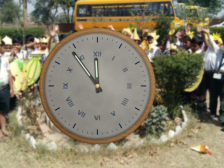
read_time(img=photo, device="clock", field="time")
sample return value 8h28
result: 11h54
